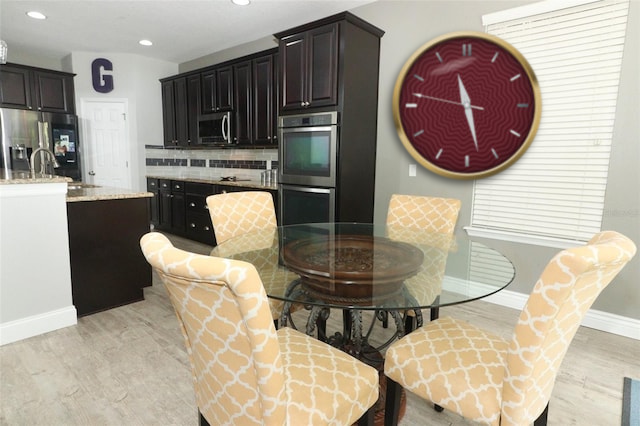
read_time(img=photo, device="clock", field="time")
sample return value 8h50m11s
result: 11h27m47s
